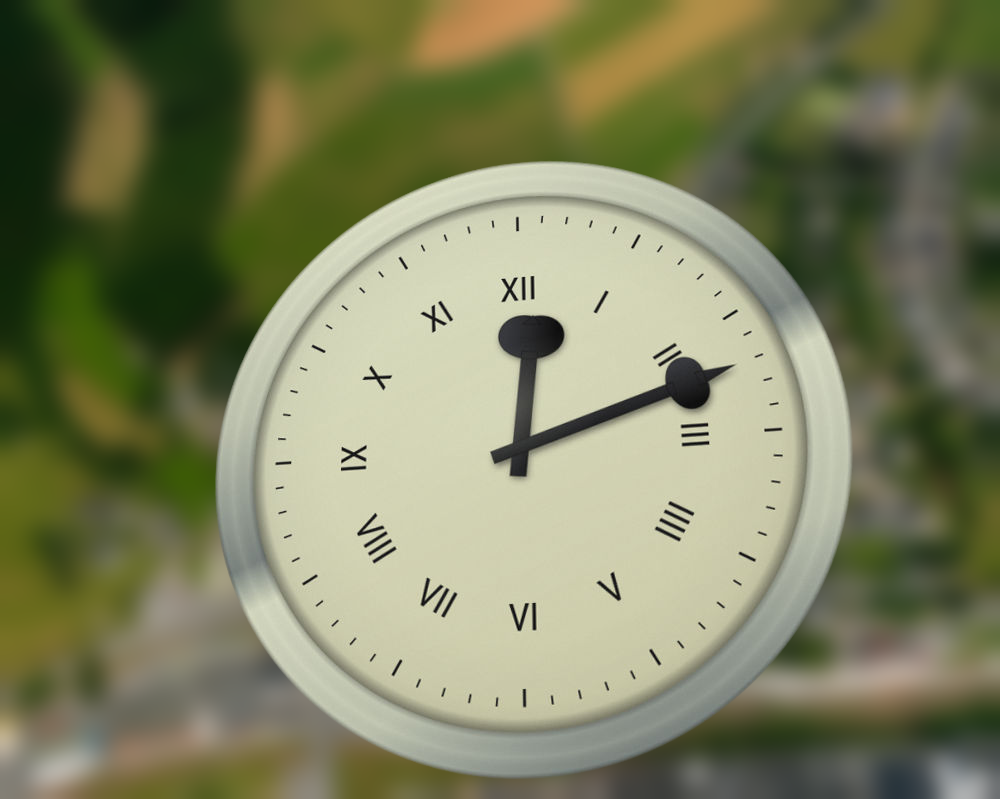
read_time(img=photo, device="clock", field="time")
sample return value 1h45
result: 12h12
